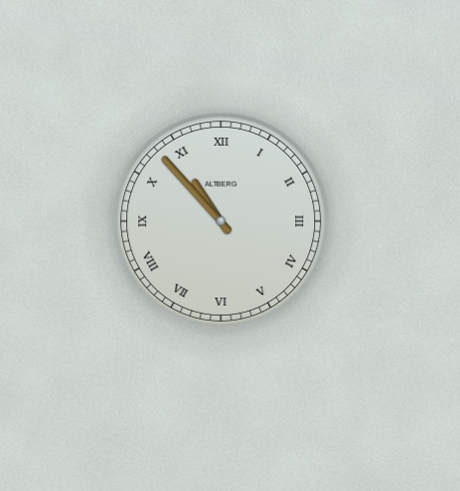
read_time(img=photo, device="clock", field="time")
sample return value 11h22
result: 10h53
